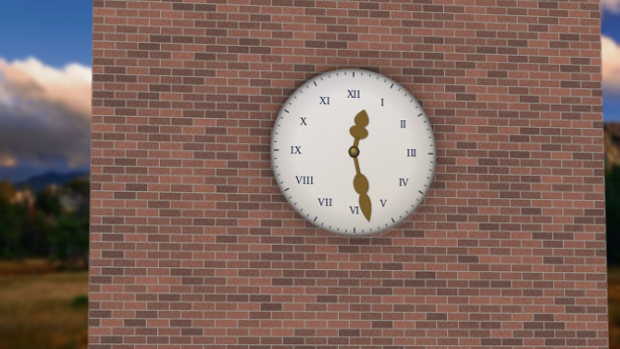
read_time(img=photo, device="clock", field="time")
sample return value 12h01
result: 12h28
